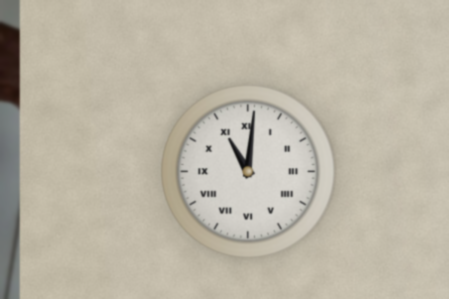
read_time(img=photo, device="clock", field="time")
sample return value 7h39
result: 11h01
